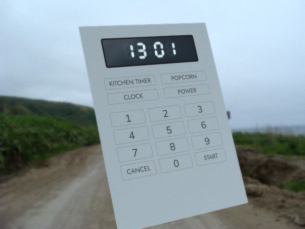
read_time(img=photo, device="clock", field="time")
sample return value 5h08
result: 13h01
